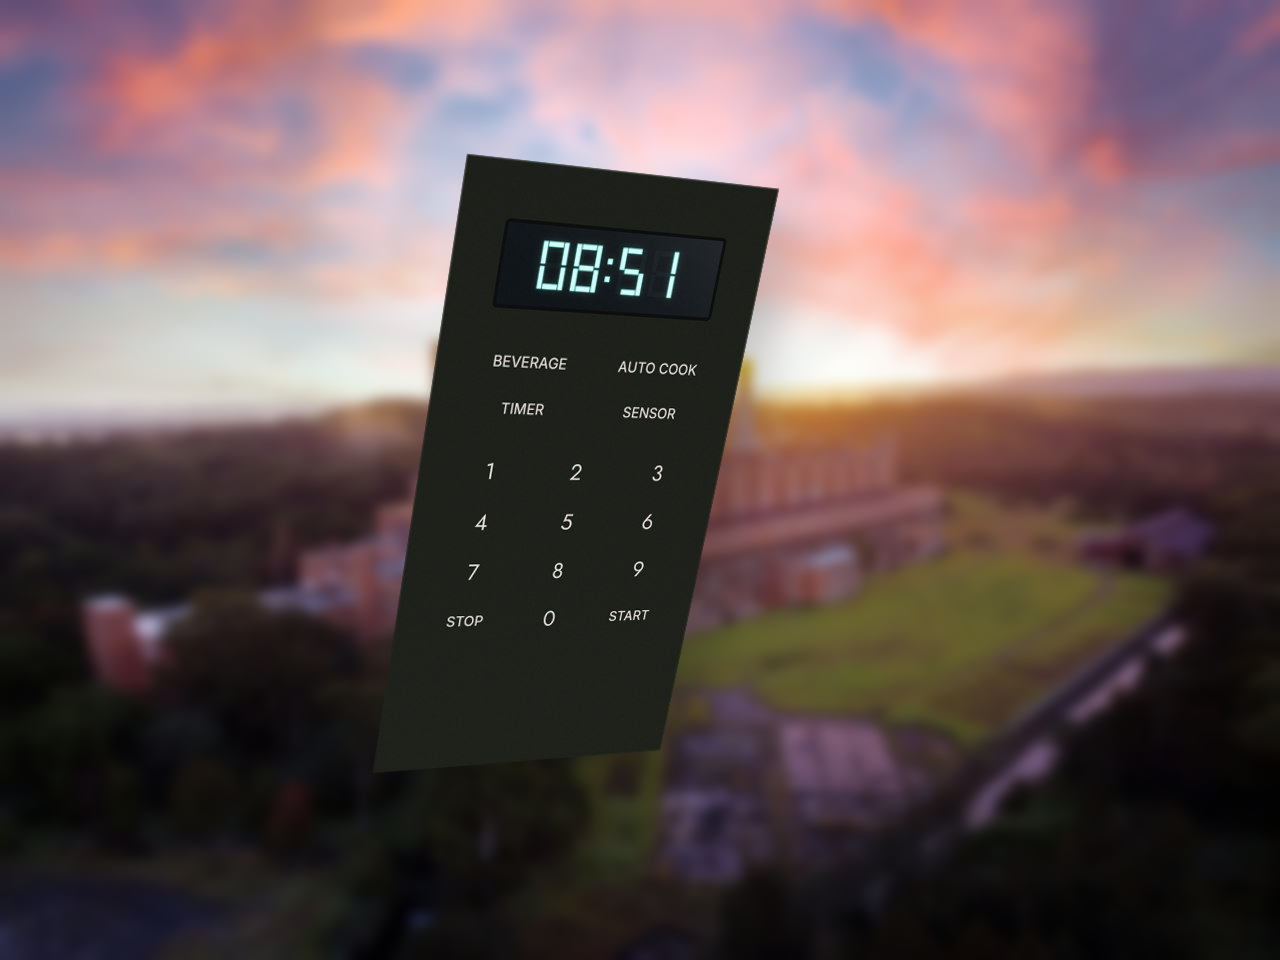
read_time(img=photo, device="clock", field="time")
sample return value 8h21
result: 8h51
